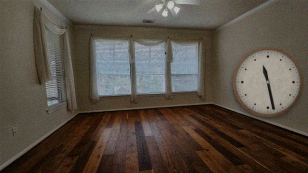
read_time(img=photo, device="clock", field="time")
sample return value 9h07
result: 11h28
